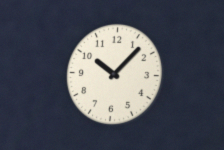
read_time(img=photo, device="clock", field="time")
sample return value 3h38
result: 10h07
